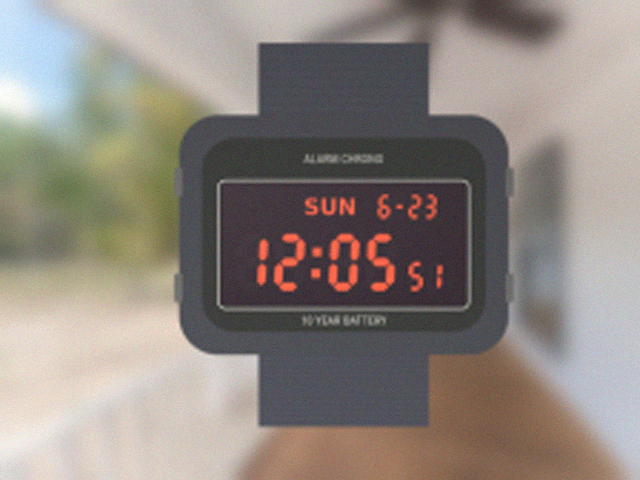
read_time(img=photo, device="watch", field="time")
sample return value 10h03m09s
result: 12h05m51s
